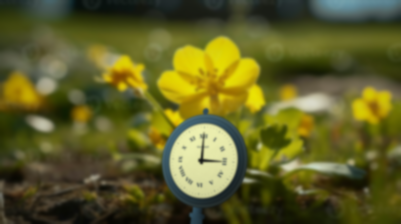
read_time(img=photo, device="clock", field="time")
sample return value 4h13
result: 3h00
